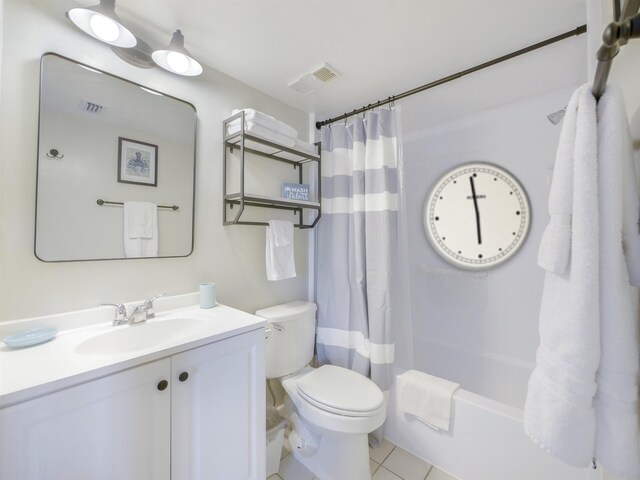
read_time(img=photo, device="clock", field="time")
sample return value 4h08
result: 5h59
